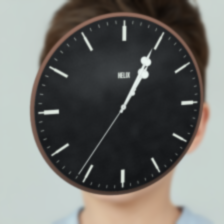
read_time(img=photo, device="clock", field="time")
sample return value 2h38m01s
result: 1h04m36s
